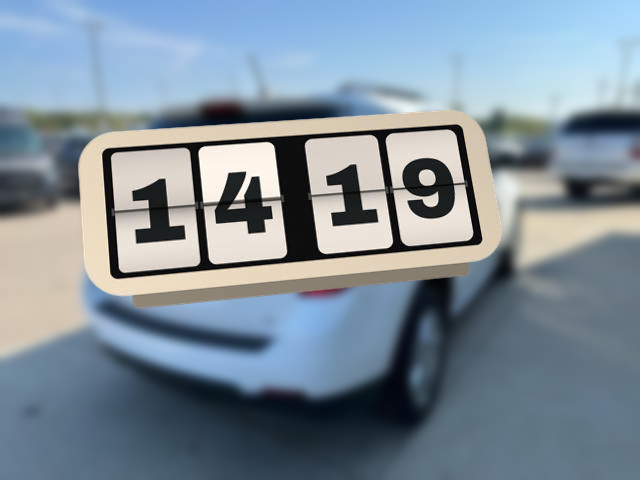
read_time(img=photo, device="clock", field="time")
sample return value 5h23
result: 14h19
